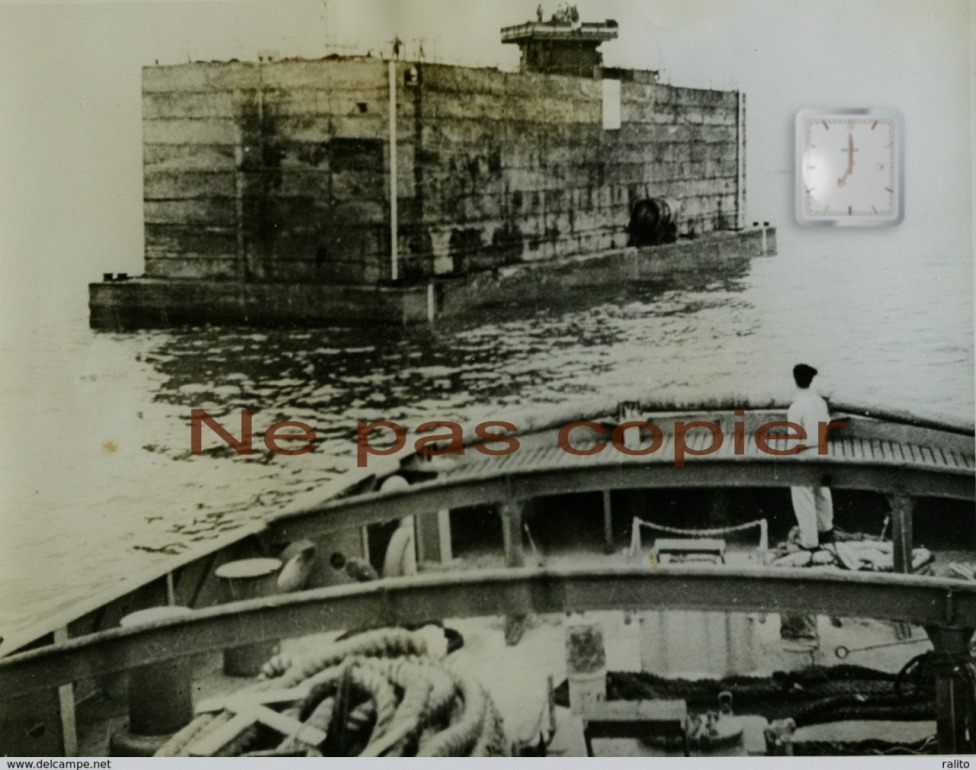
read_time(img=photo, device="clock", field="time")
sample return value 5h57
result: 7h00
